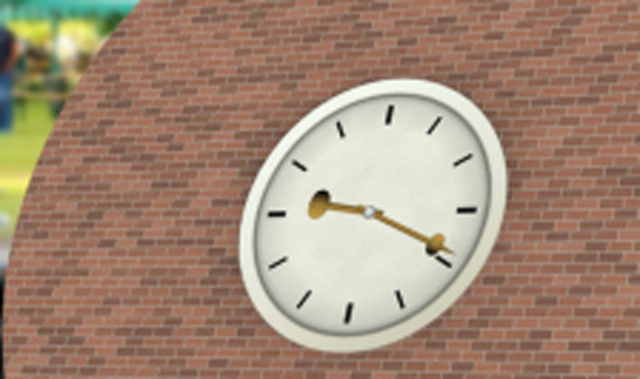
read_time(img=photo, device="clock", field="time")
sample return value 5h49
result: 9h19
